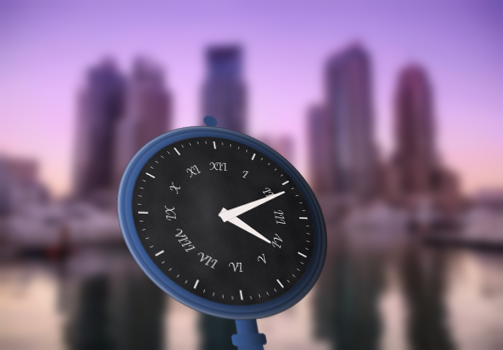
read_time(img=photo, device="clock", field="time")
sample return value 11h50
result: 4h11
